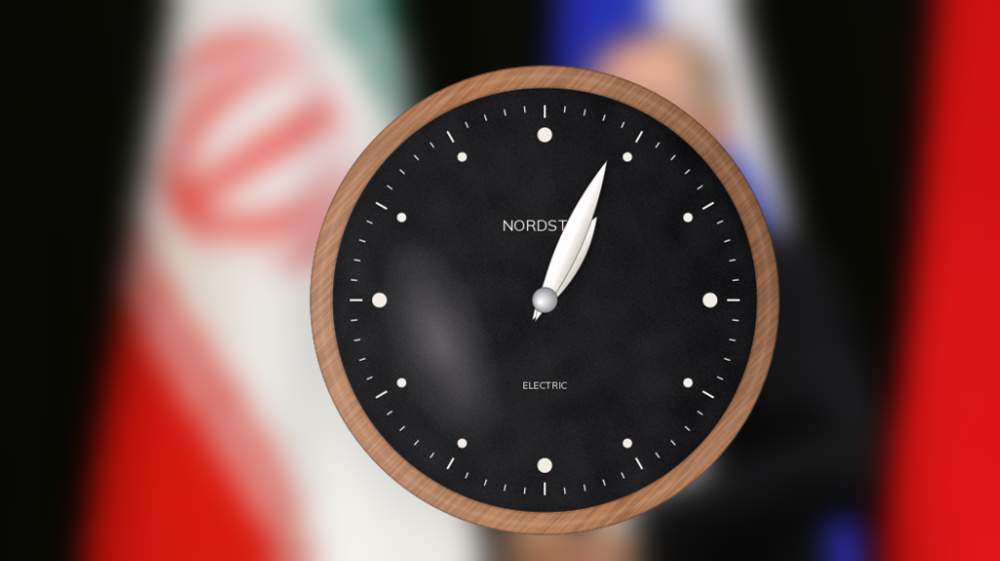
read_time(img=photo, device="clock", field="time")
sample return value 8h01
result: 1h04
